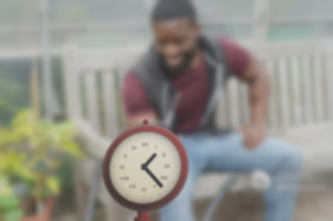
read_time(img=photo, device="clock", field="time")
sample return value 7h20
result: 1h23
